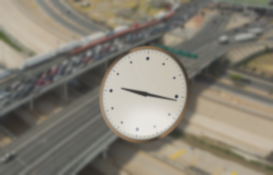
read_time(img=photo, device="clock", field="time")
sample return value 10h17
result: 9h16
